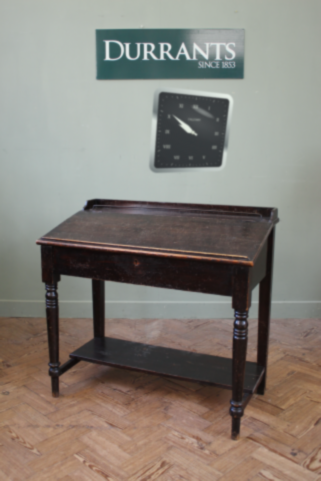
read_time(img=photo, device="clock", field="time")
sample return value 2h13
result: 9h51
